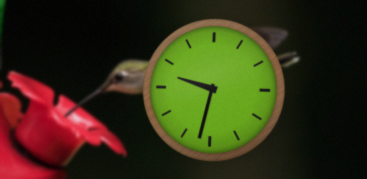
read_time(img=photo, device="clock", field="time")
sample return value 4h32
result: 9h32
